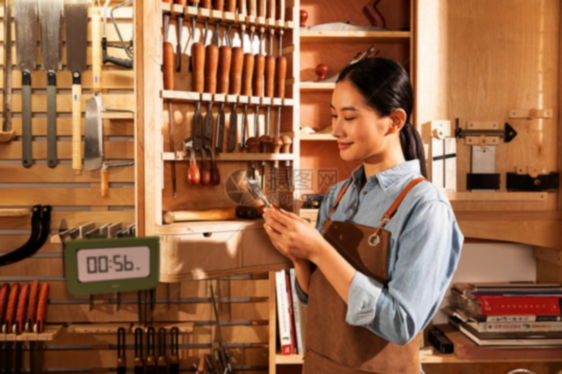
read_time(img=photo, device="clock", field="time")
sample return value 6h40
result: 0h56
